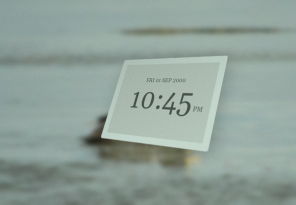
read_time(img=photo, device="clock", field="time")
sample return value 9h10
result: 10h45
